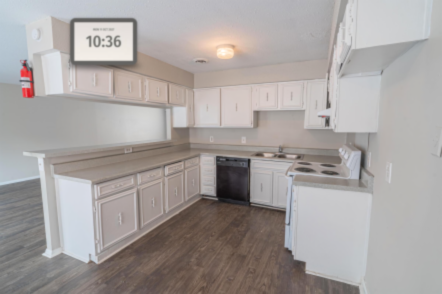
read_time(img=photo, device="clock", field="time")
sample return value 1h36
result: 10h36
